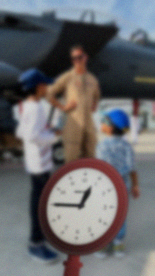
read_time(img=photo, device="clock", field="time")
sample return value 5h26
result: 12h45
